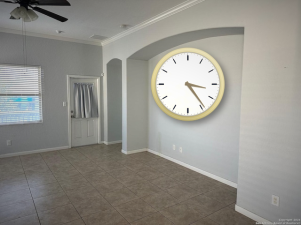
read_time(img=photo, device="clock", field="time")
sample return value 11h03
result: 3h24
